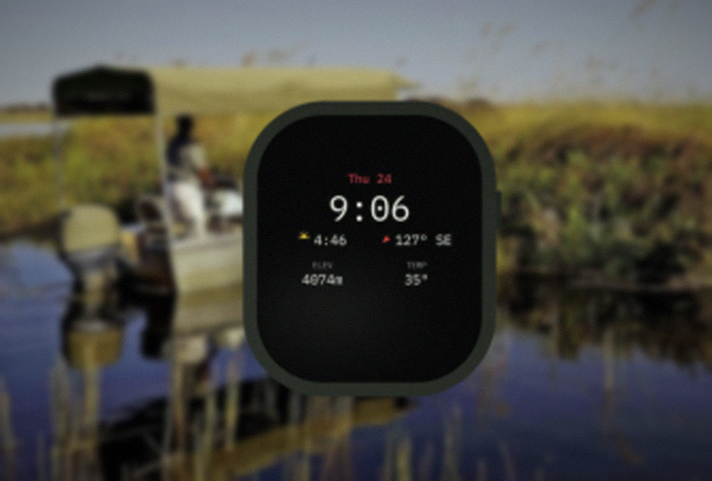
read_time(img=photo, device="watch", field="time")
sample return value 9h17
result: 9h06
